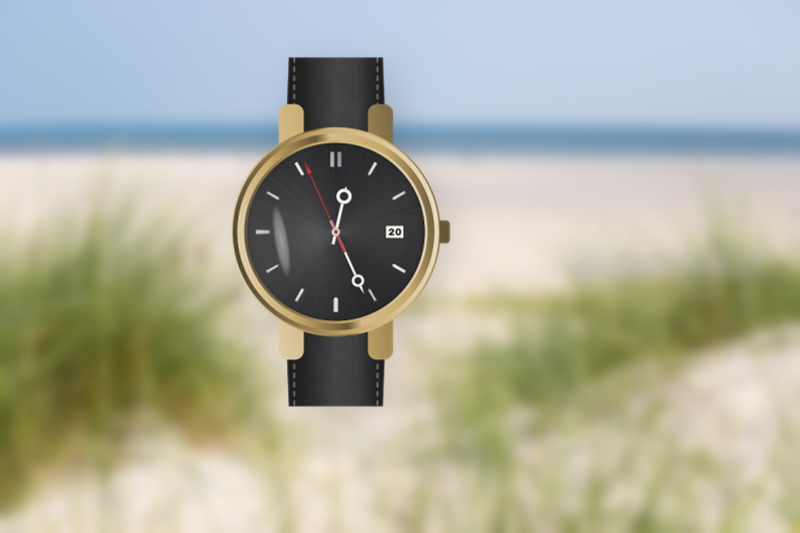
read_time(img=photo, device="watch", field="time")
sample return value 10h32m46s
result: 12h25m56s
